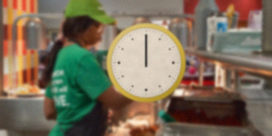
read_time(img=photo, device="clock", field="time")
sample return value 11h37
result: 12h00
